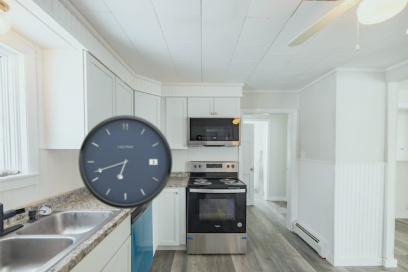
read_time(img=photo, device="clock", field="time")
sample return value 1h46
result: 6h42
